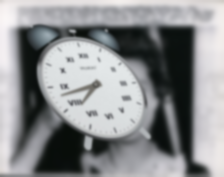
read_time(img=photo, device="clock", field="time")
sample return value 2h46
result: 7h43
